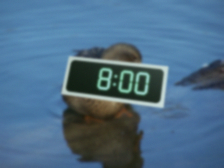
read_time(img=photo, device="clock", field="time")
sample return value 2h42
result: 8h00
